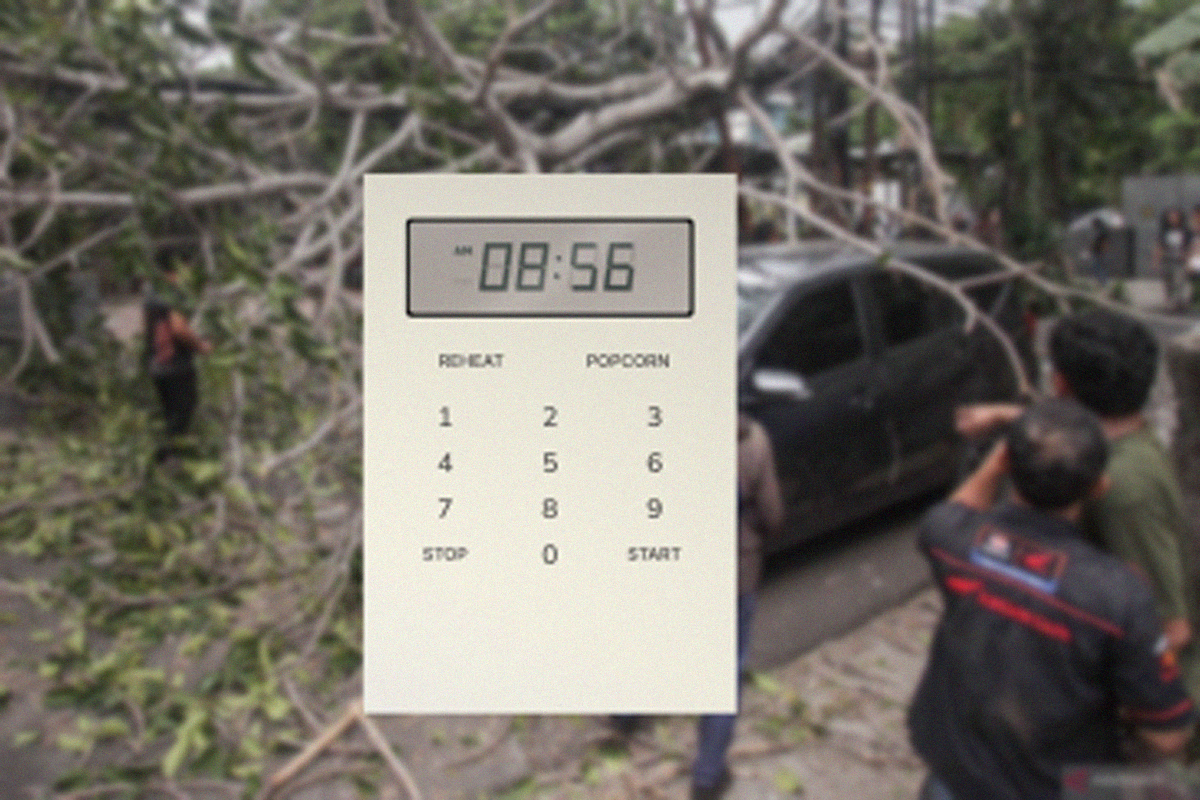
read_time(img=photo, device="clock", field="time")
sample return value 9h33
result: 8h56
